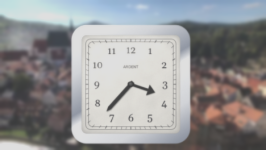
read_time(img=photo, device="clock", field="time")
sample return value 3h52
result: 3h37
